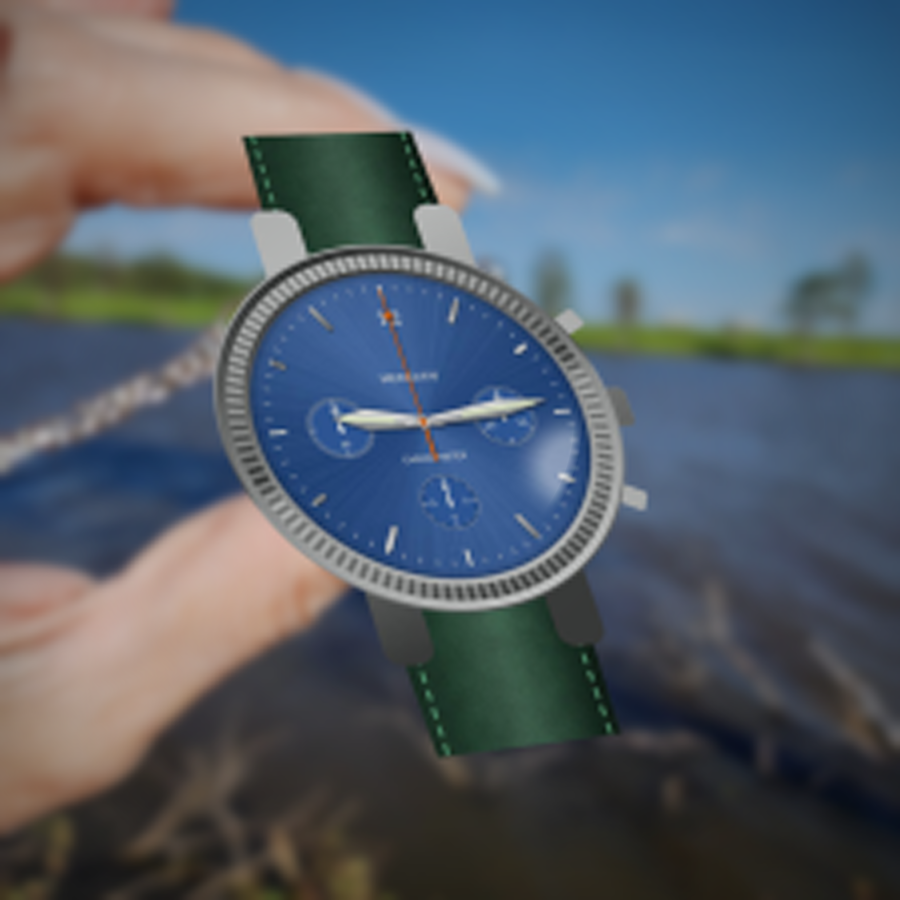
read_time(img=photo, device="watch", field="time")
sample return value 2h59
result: 9h14
